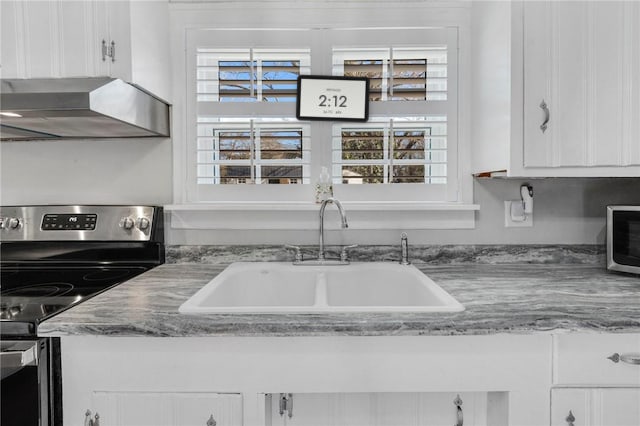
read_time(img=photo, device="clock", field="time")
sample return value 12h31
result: 2h12
